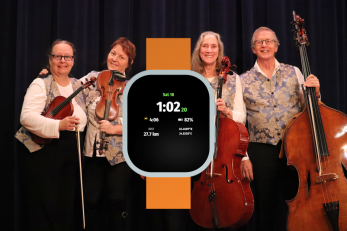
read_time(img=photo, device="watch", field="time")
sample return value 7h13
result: 1h02
